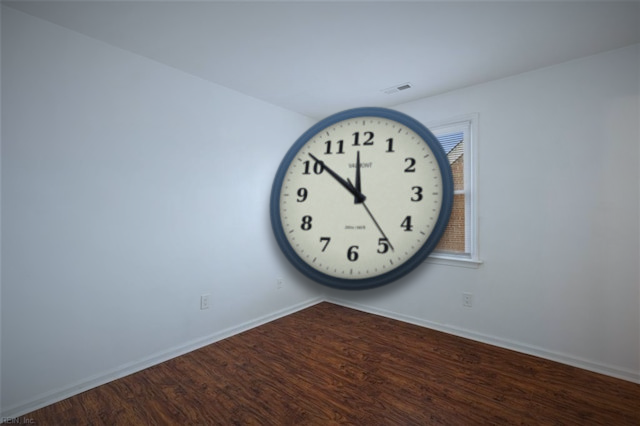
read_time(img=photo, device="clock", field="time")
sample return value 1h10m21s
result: 11h51m24s
